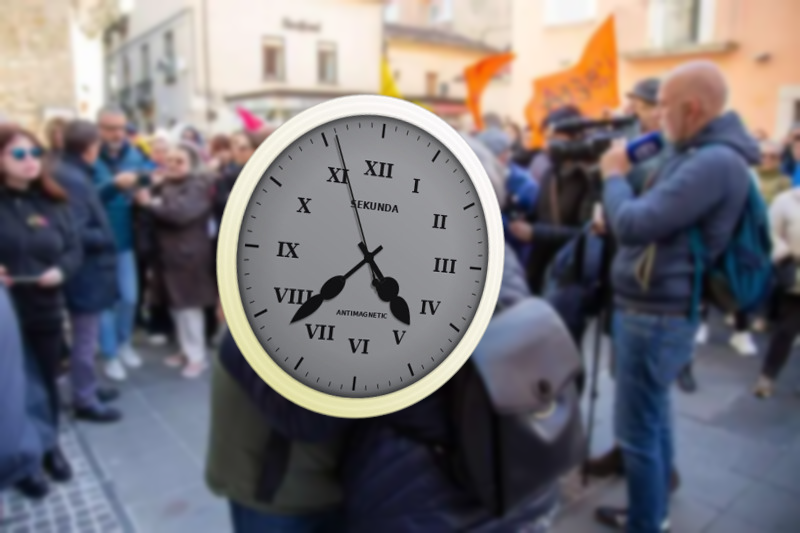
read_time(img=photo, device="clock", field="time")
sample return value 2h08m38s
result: 4h37m56s
